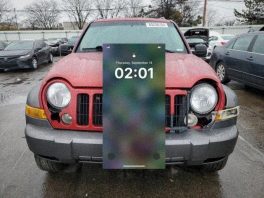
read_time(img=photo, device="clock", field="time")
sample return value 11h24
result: 2h01
